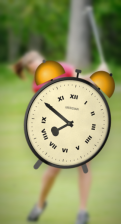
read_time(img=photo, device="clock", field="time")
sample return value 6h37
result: 7h50
